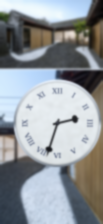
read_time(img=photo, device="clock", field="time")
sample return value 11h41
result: 2h33
